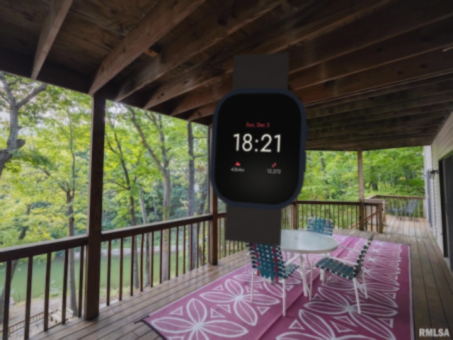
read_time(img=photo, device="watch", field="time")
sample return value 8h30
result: 18h21
